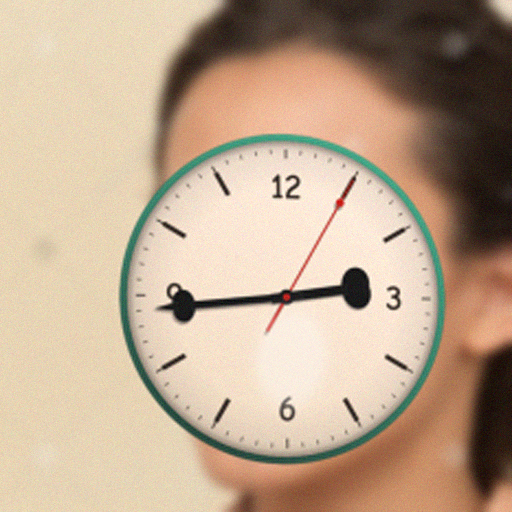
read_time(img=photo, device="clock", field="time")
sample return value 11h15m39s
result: 2h44m05s
